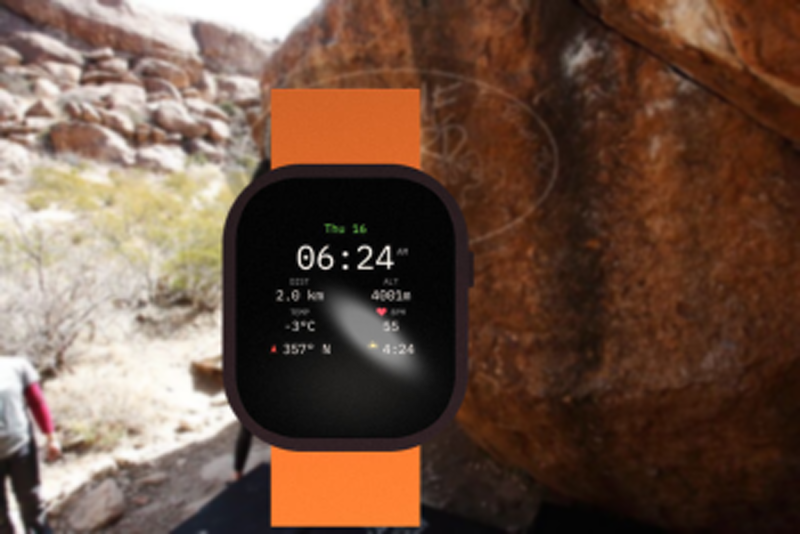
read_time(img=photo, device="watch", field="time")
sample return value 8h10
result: 6h24
